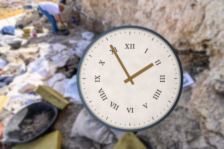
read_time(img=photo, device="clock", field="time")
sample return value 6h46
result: 1h55
